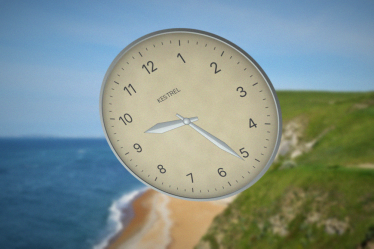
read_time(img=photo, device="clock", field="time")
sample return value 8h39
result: 9h26
